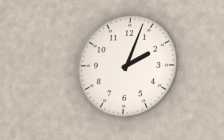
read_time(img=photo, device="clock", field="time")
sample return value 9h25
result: 2h03
